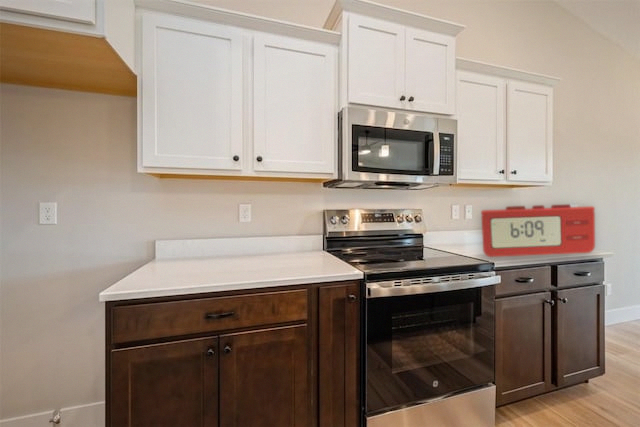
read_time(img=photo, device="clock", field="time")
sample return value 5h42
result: 6h09
